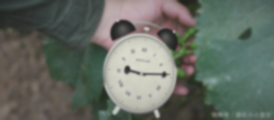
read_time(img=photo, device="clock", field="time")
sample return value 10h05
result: 9h14
